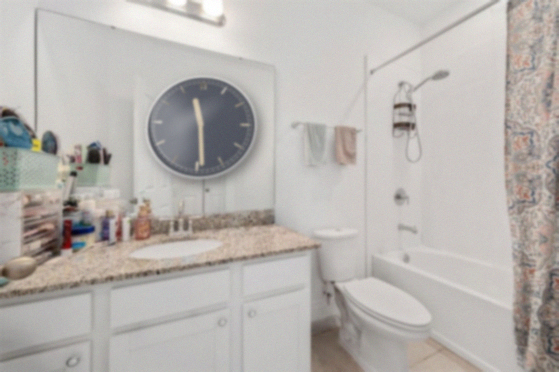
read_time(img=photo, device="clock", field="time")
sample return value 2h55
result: 11h29
